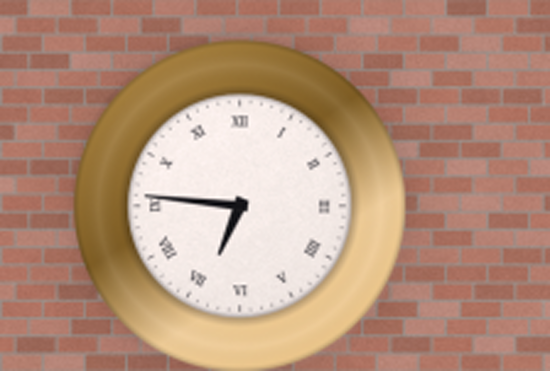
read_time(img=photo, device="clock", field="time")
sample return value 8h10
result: 6h46
